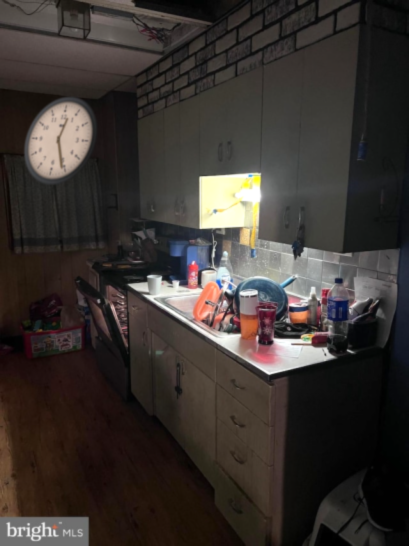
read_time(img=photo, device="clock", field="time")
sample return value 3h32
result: 12h26
